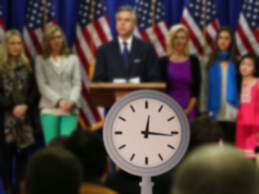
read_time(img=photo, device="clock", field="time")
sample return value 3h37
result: 12h16
